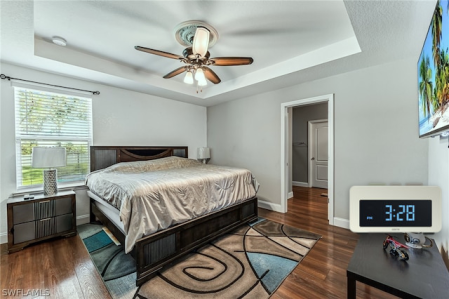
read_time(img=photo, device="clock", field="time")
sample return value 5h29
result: 3h28
